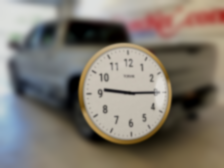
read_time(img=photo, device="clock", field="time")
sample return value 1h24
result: 9h15
